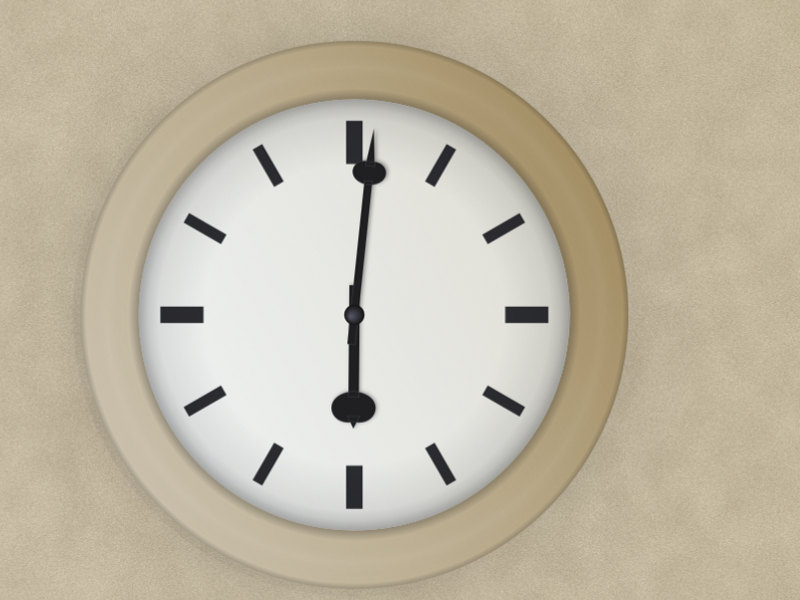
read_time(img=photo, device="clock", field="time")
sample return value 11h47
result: 6h01
